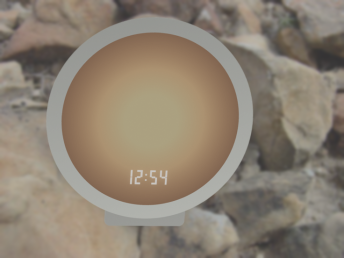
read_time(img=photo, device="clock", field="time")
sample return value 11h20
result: 12h54
